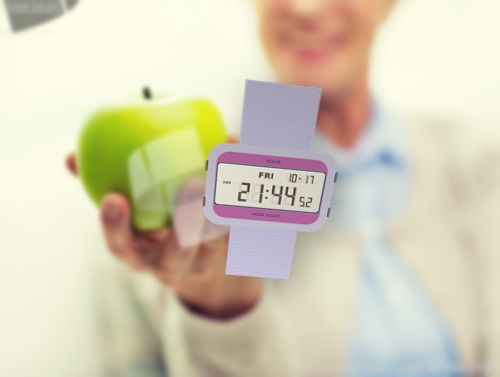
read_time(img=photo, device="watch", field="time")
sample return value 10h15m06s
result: 21h44m52s
